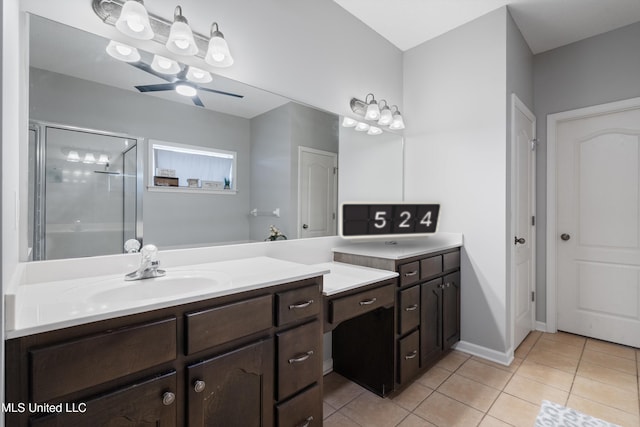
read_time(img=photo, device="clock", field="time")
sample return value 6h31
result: 5h24
